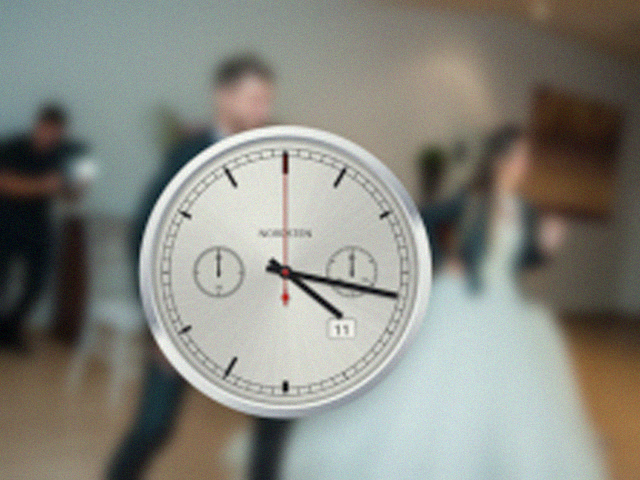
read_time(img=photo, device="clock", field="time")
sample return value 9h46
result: 4h17
